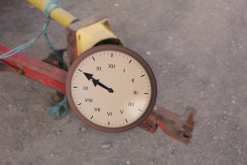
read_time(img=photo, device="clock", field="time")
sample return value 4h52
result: 9h50
